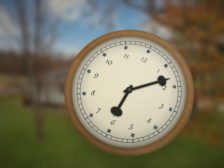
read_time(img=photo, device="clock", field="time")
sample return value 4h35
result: 6h08
